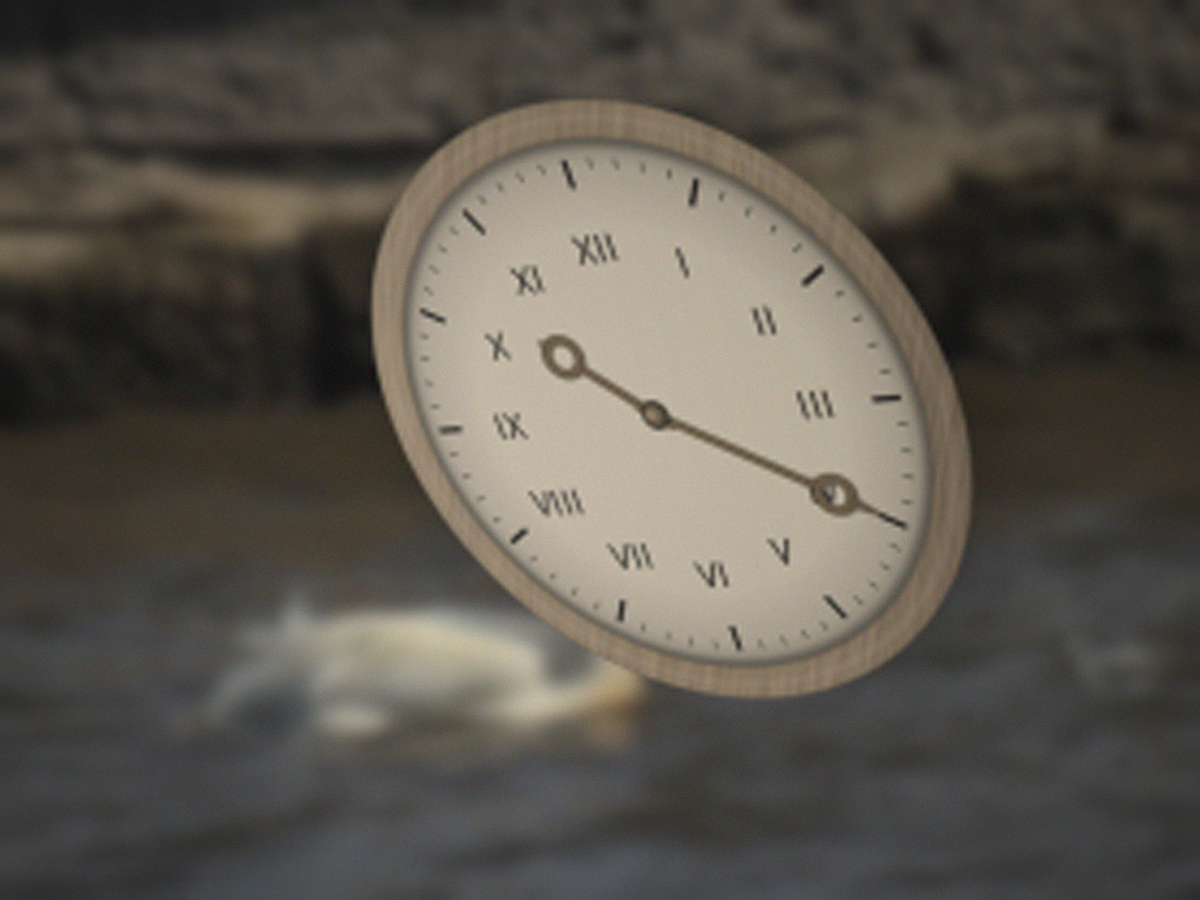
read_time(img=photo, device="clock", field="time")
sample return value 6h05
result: 10h20
